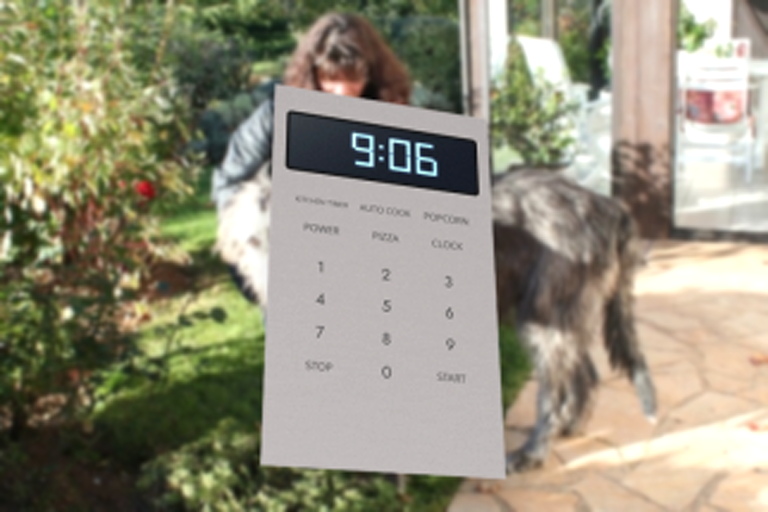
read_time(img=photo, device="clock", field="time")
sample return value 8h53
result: 9h06
